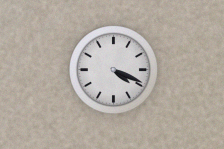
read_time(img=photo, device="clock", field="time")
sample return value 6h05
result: 4h19
